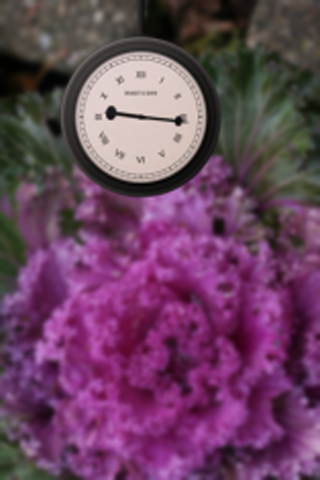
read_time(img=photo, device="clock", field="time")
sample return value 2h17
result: 9h16
